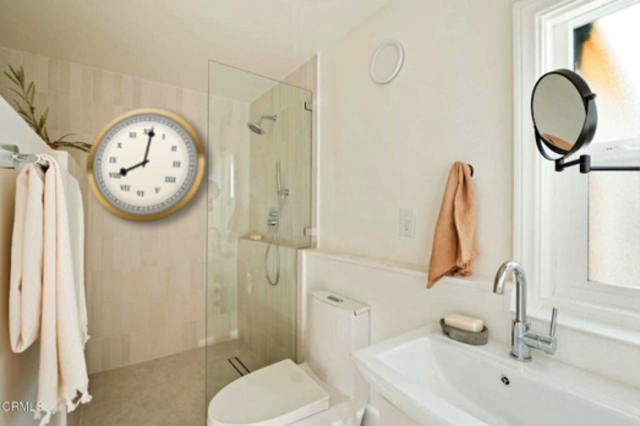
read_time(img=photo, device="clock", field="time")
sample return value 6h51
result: 8h01
